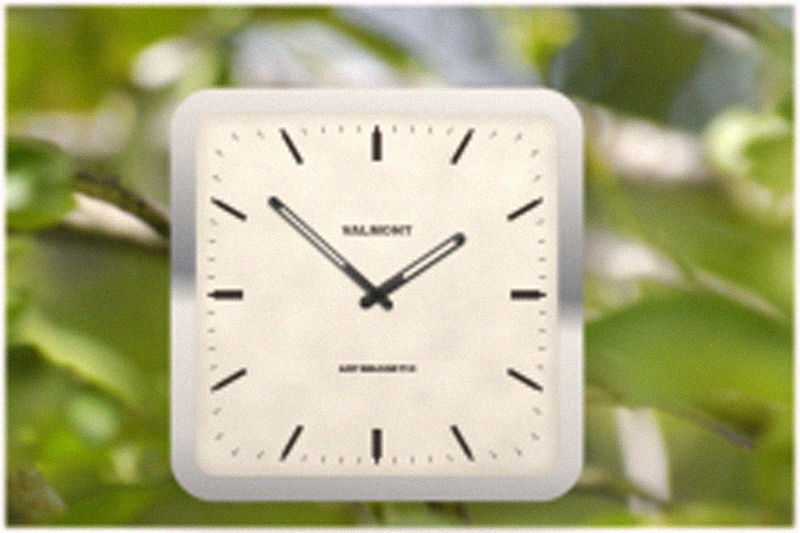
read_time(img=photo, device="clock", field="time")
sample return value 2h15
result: 1h52
